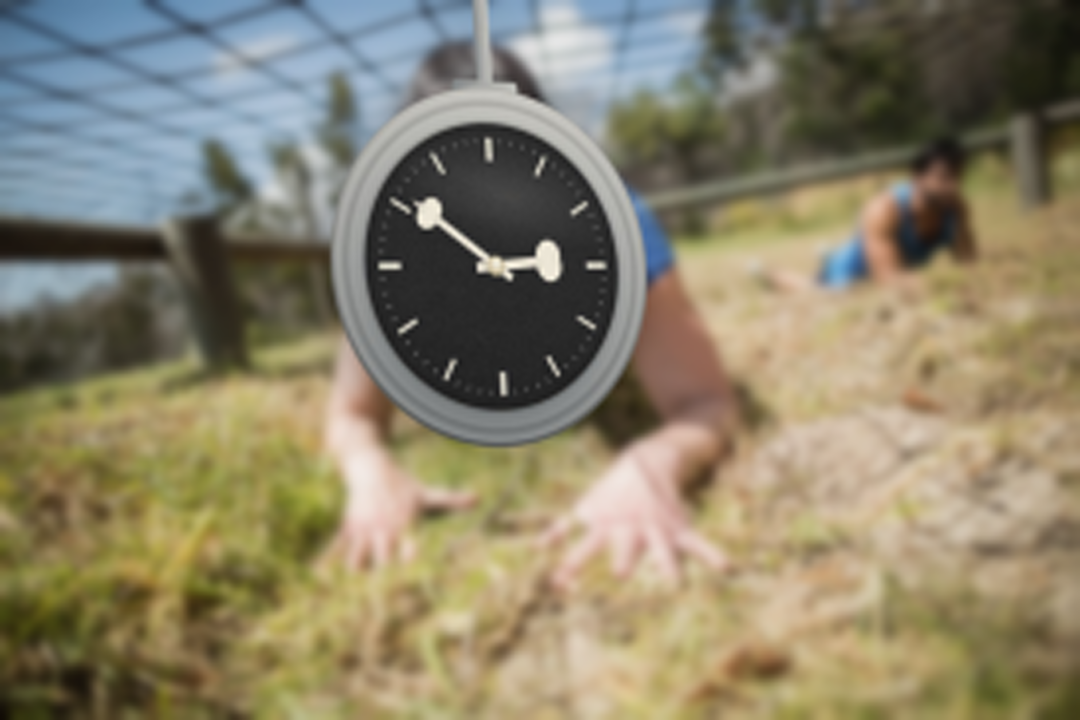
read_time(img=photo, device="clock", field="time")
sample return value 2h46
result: 2h51
